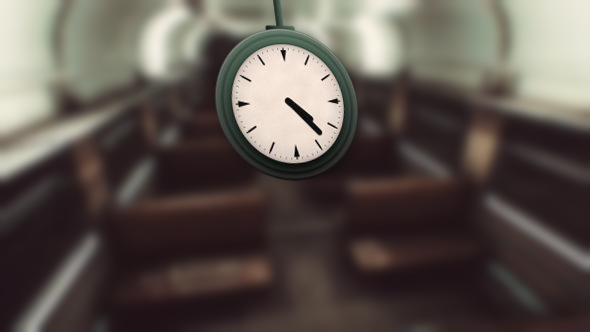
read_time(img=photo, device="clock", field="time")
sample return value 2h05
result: 4h23
